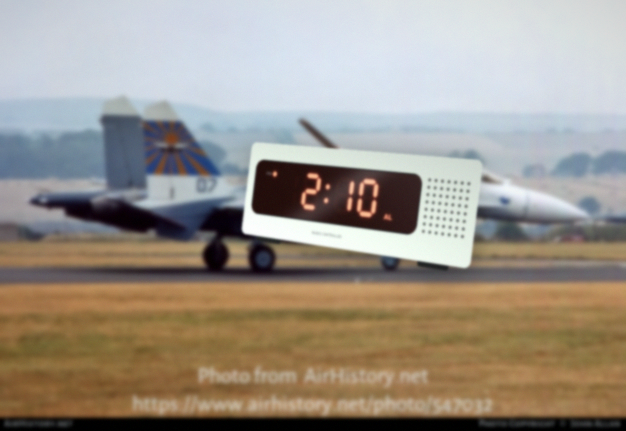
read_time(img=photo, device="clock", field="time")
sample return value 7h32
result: 2h10
